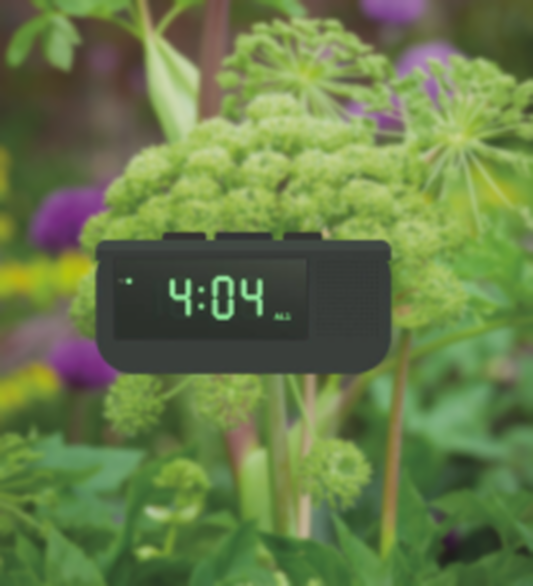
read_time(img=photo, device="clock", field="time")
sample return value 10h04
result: 4h04
